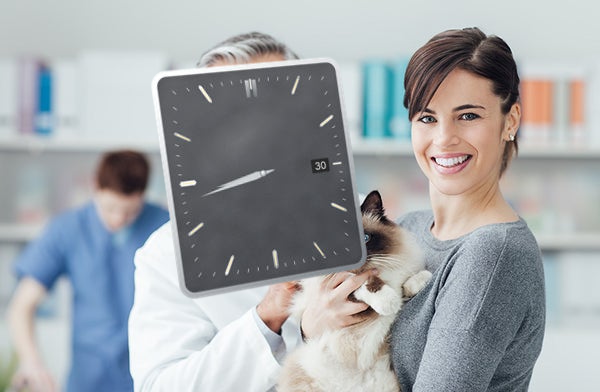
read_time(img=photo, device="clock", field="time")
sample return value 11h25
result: 8h43
